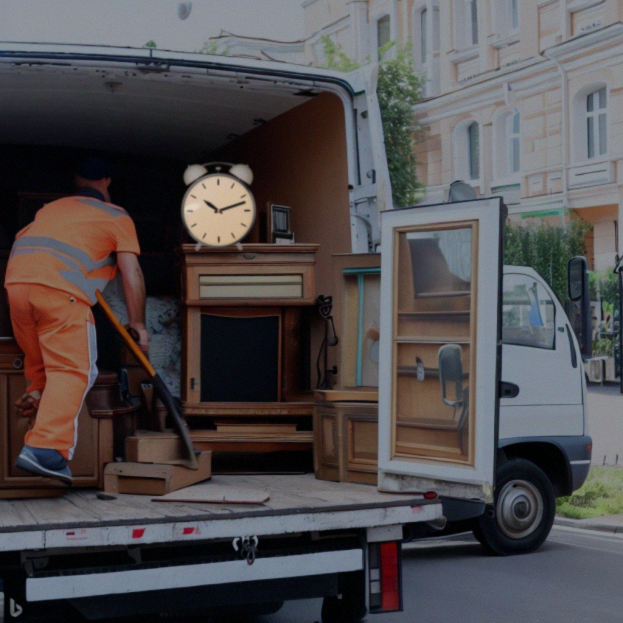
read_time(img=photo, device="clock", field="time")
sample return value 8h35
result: 10h12
